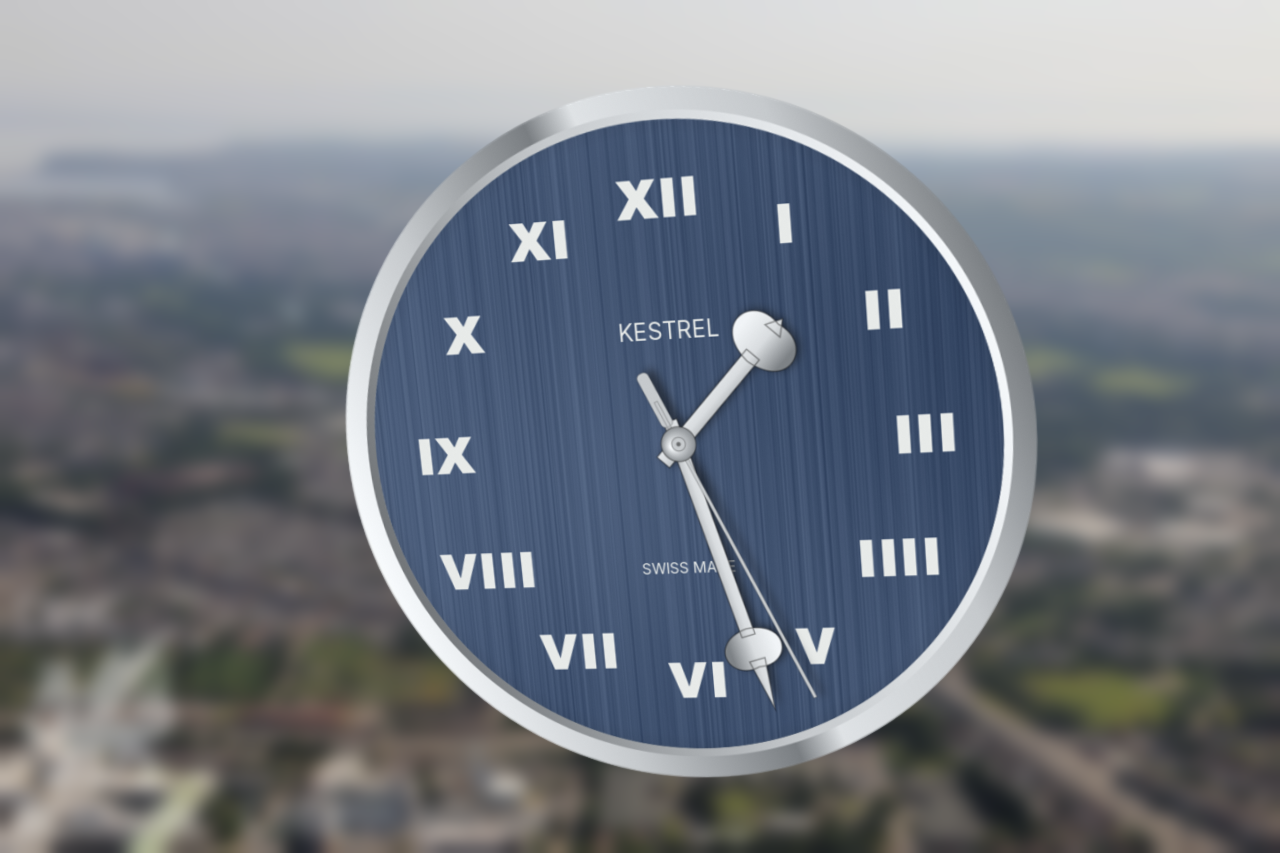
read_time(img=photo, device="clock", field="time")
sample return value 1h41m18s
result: 1h27m26s
